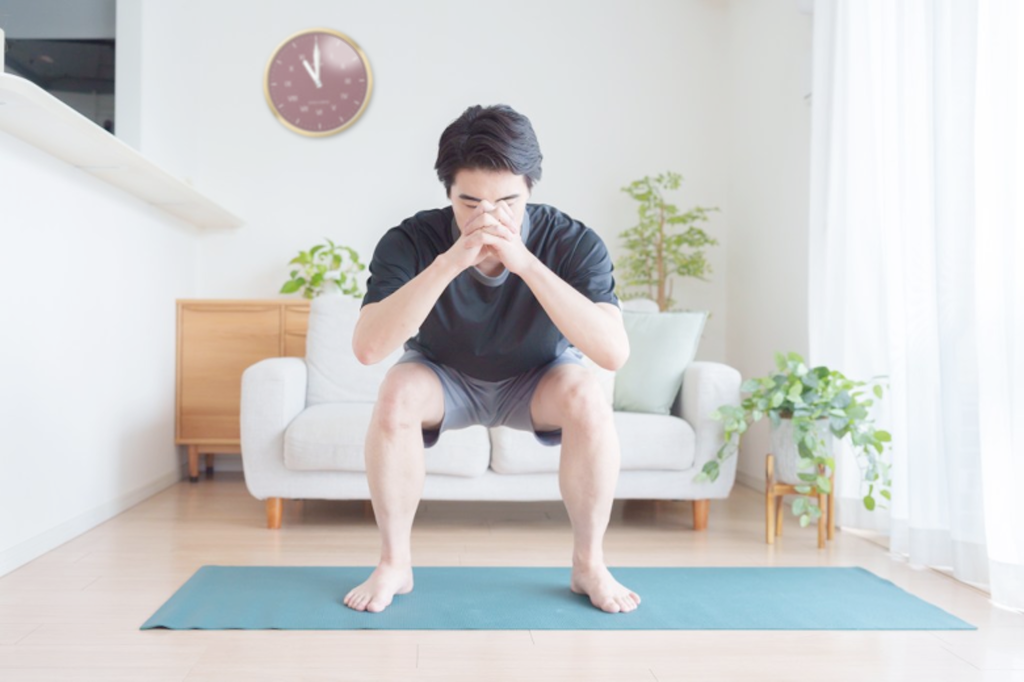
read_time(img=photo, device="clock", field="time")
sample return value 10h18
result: 11h00
